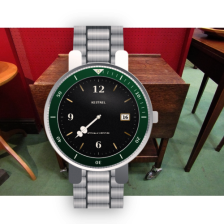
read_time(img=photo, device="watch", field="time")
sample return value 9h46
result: 7h38
